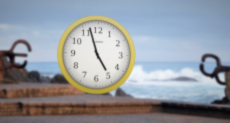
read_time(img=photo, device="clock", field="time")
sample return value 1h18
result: 4h57
